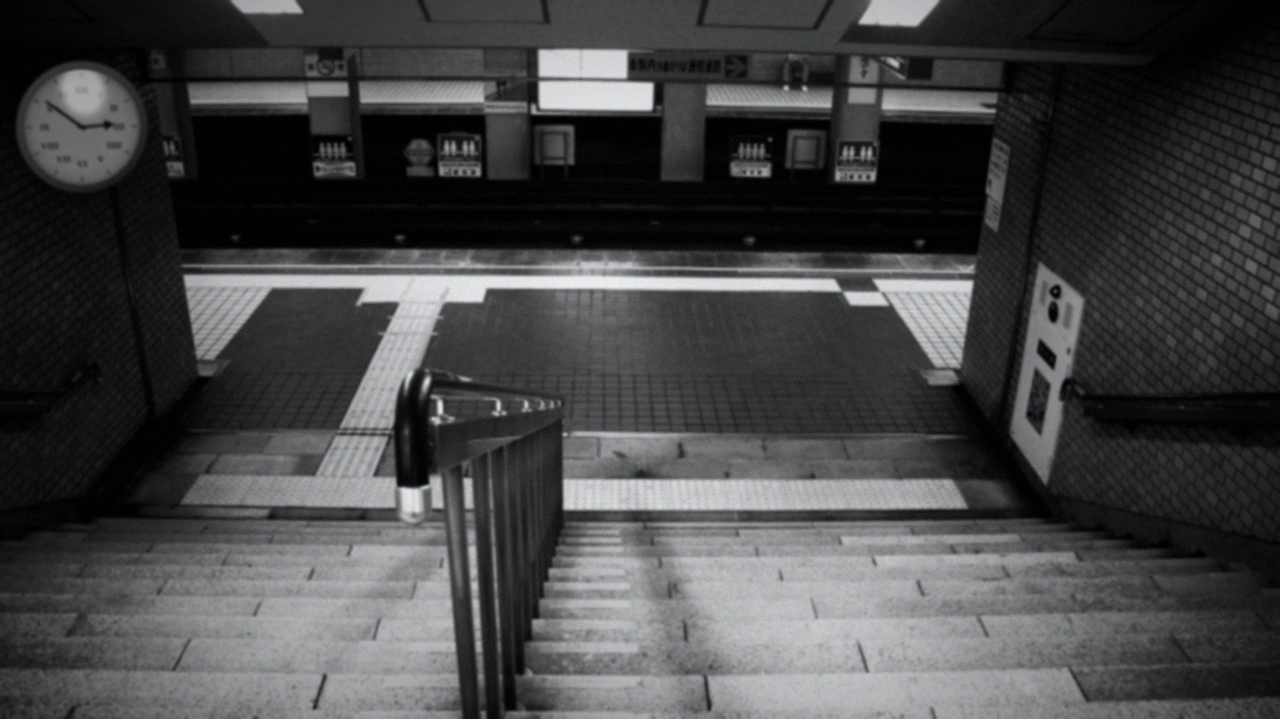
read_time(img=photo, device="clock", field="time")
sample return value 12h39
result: 2h51
